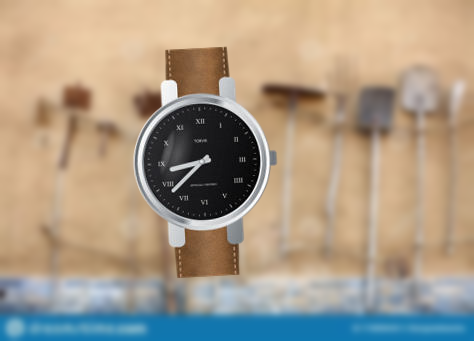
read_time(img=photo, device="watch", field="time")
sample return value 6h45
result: 8h38
